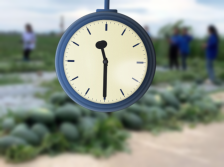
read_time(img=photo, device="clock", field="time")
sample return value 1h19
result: 11h30
